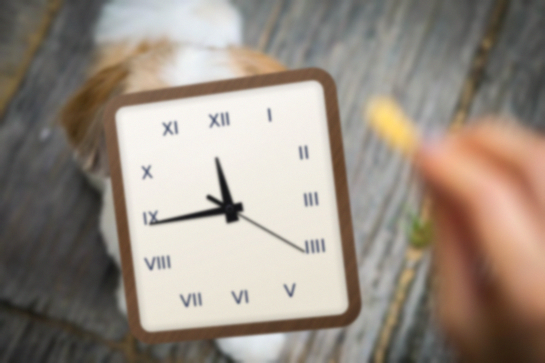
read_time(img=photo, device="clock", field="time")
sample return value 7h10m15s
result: 11h44m21s
